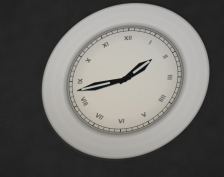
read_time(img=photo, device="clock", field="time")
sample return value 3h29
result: 1h43
